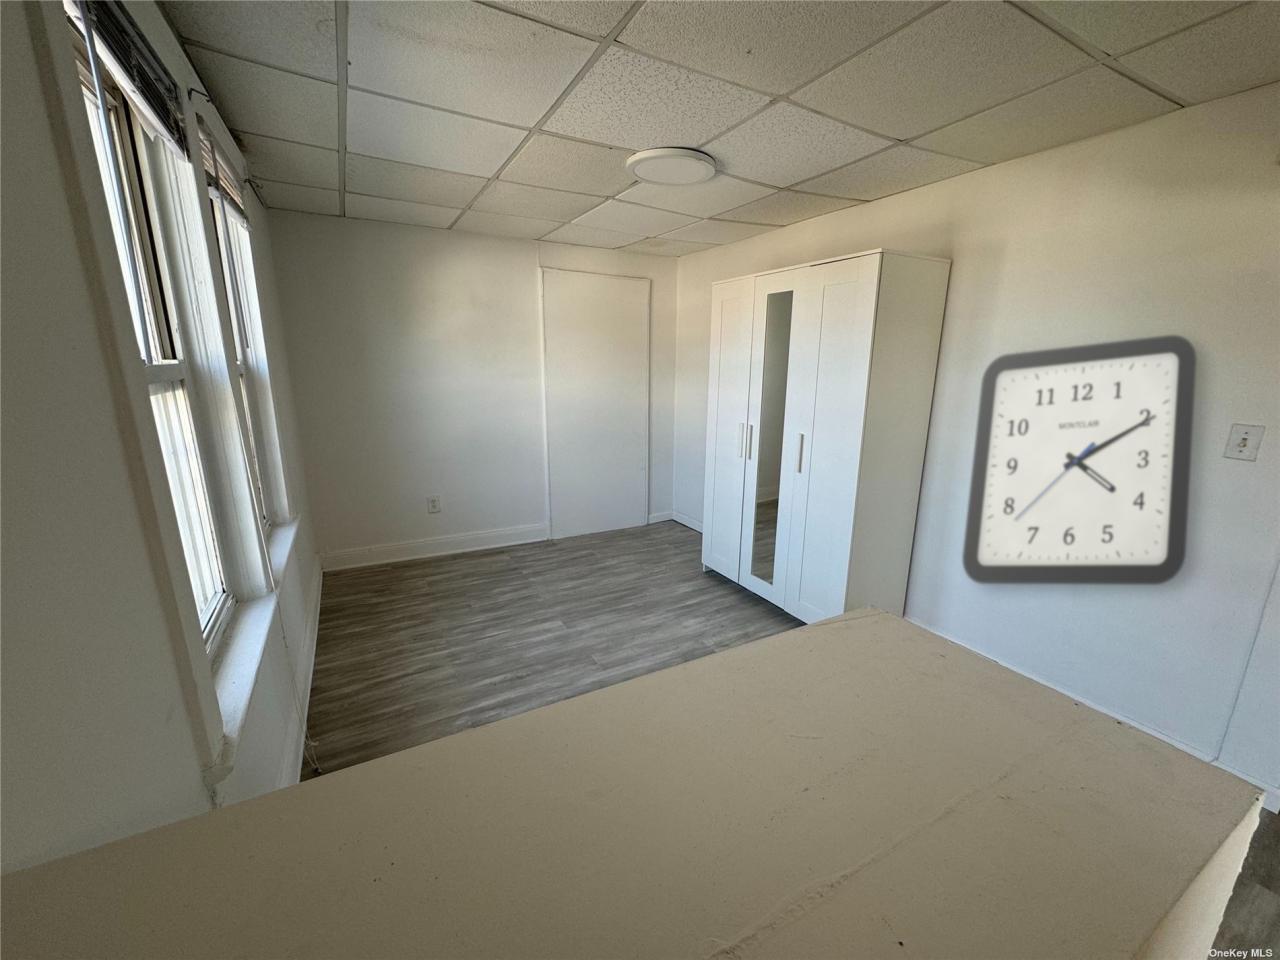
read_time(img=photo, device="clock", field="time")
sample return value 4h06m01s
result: 4h10m38s
